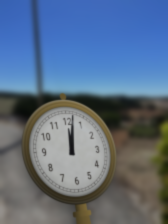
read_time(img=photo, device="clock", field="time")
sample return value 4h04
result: 12h02
